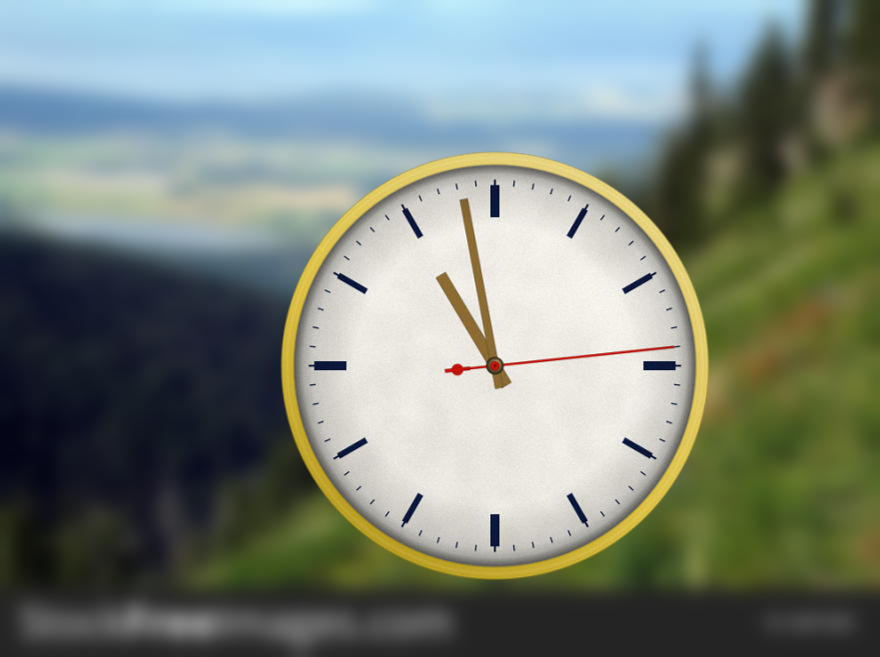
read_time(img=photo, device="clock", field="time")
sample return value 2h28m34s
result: 10h58m14s
